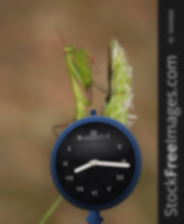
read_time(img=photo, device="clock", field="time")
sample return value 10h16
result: 8h16
